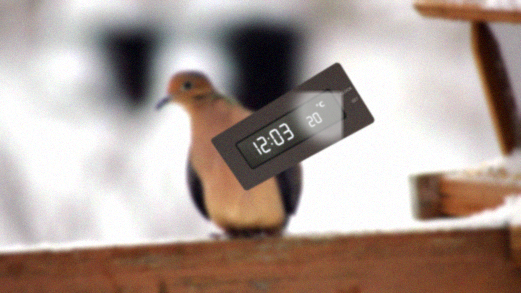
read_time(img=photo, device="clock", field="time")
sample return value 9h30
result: 12h03
